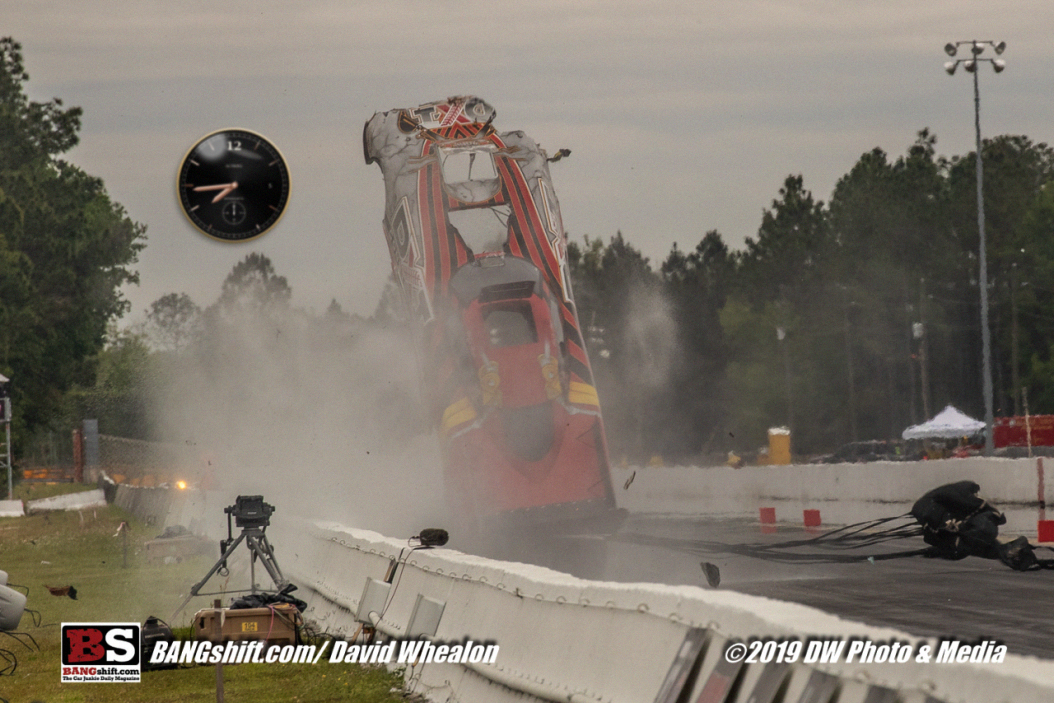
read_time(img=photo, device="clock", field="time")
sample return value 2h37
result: 7h44
